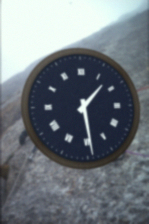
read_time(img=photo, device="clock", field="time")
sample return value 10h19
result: 1h29
